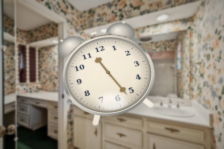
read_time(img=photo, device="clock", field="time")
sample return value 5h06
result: 11h27
